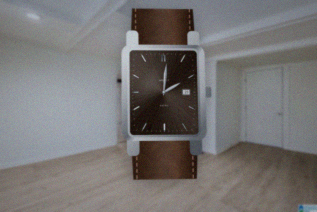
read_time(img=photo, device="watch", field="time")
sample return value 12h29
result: 2h01
